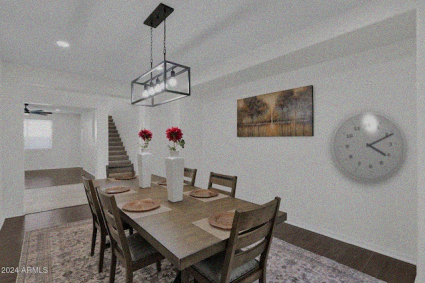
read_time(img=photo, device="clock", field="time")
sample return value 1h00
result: 4h11
